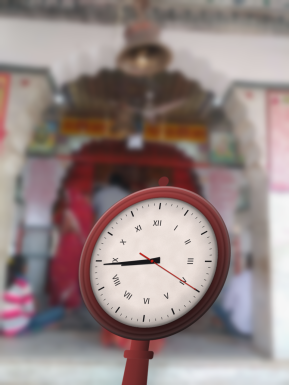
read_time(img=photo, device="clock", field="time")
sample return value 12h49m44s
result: 8h44m20s
